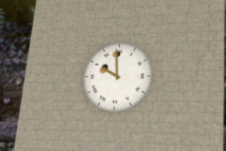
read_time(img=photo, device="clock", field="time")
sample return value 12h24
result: 9h59
